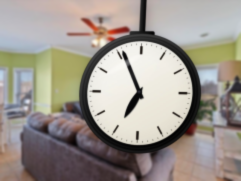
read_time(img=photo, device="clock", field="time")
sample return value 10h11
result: 6h56
